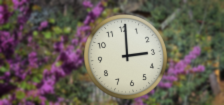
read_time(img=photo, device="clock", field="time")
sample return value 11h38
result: 3h01
